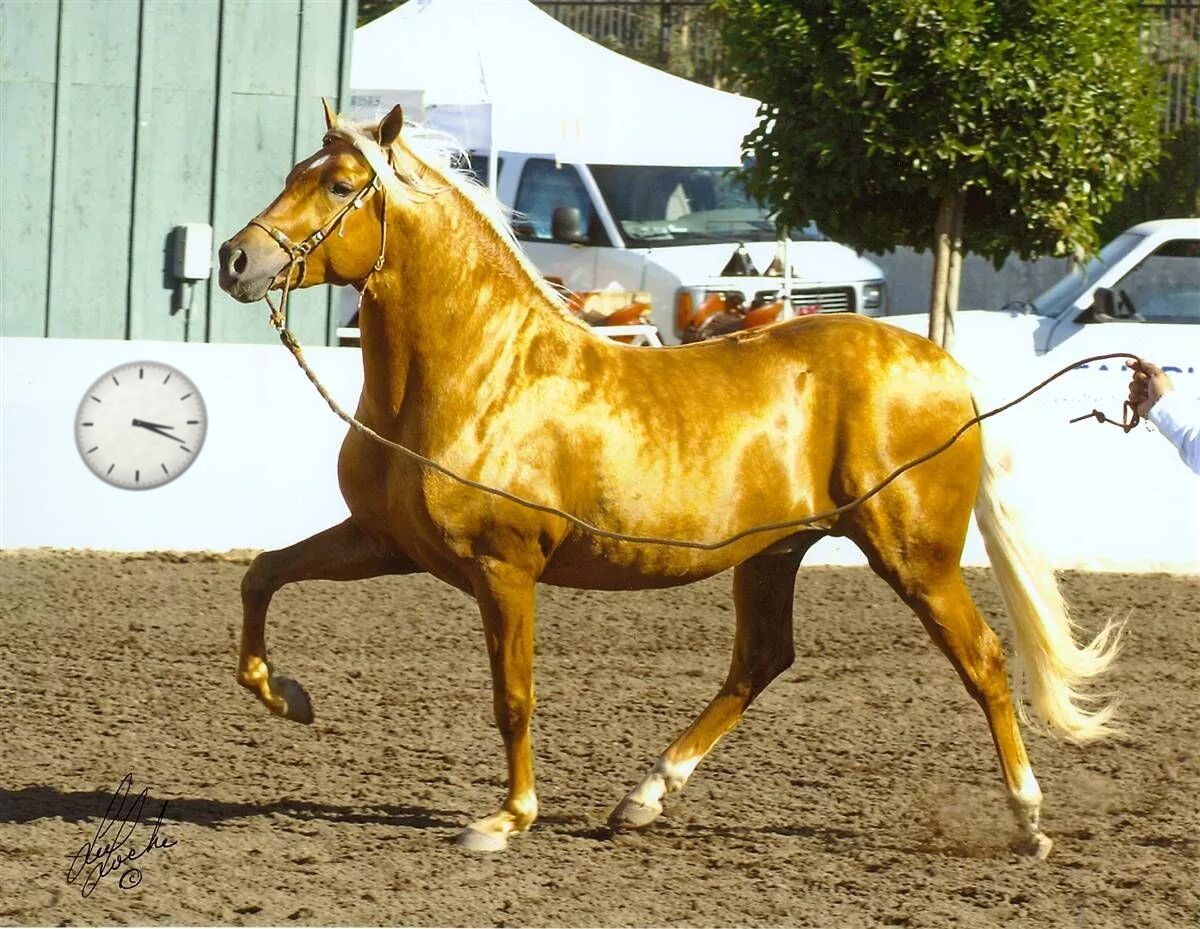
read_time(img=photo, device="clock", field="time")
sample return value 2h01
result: 3h19
